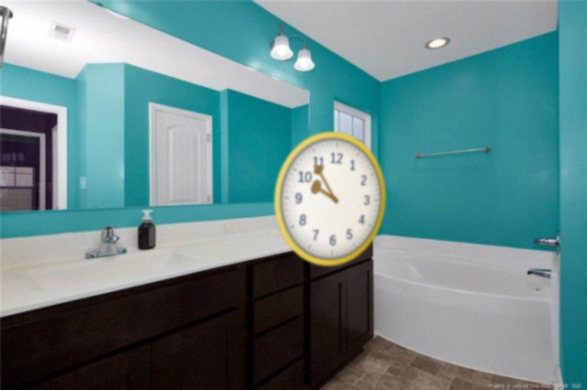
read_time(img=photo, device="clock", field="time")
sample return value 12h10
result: 9h54
